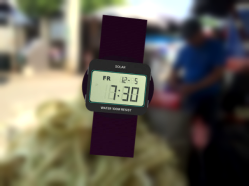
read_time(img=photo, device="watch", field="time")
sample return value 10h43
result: 7h30
